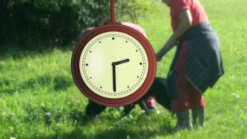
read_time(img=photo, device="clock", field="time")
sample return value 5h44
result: 2h30
